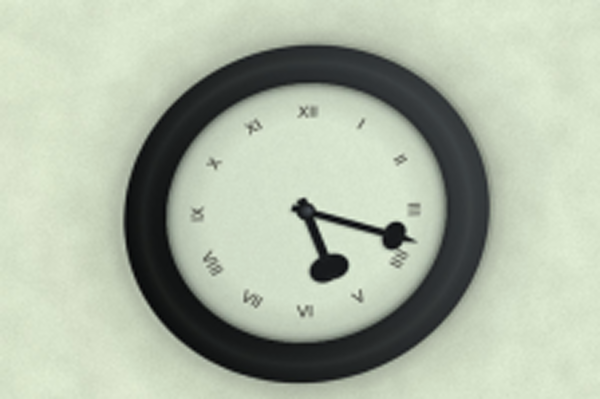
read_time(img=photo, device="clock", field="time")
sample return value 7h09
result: 5h18
